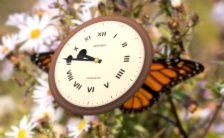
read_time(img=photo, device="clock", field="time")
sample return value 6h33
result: 9h46
